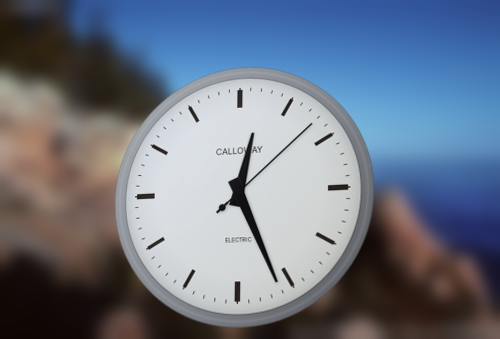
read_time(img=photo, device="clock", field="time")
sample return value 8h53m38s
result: 12h26m08s
